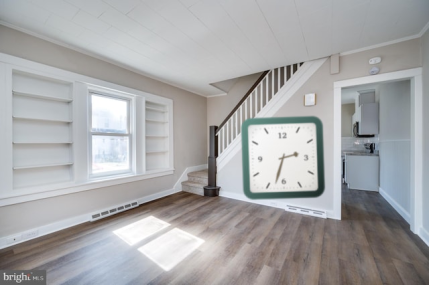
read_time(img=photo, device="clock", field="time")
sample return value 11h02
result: 2h33
